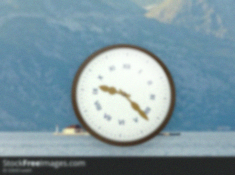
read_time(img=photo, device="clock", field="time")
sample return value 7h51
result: 9h22
